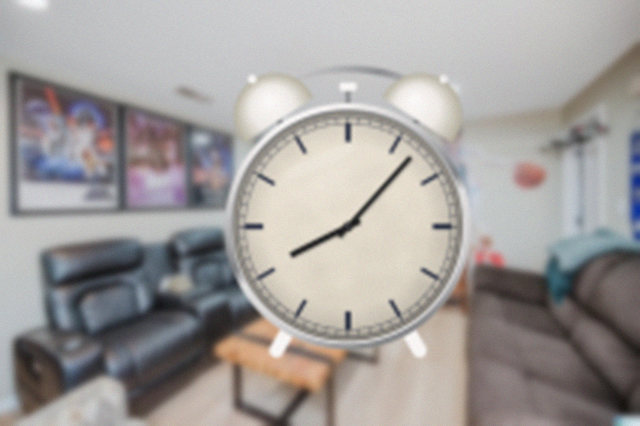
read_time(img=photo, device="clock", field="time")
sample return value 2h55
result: 8h07
